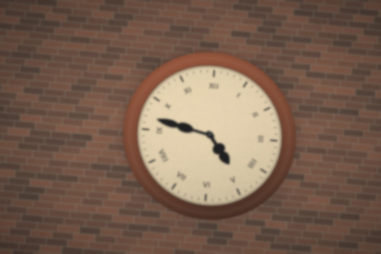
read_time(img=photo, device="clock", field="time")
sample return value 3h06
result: 4h47
